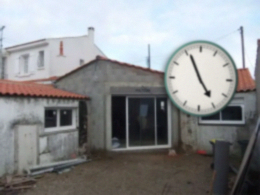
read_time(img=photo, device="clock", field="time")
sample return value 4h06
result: 4h56
